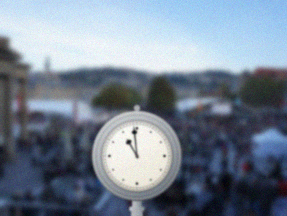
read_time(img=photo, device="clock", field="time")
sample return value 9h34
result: 10h59
